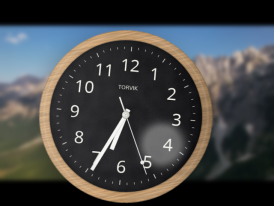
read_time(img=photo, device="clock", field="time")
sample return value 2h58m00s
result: 6h34m26s
